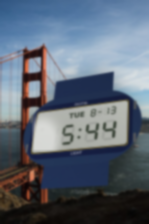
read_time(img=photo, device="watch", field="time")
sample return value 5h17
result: 5h44
